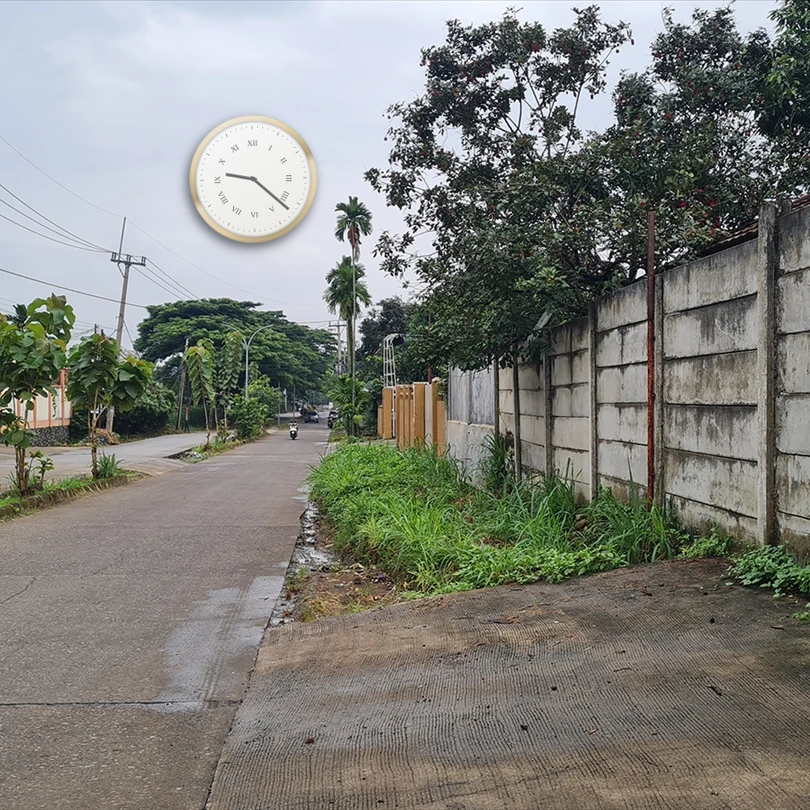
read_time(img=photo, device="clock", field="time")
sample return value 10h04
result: 9h22
